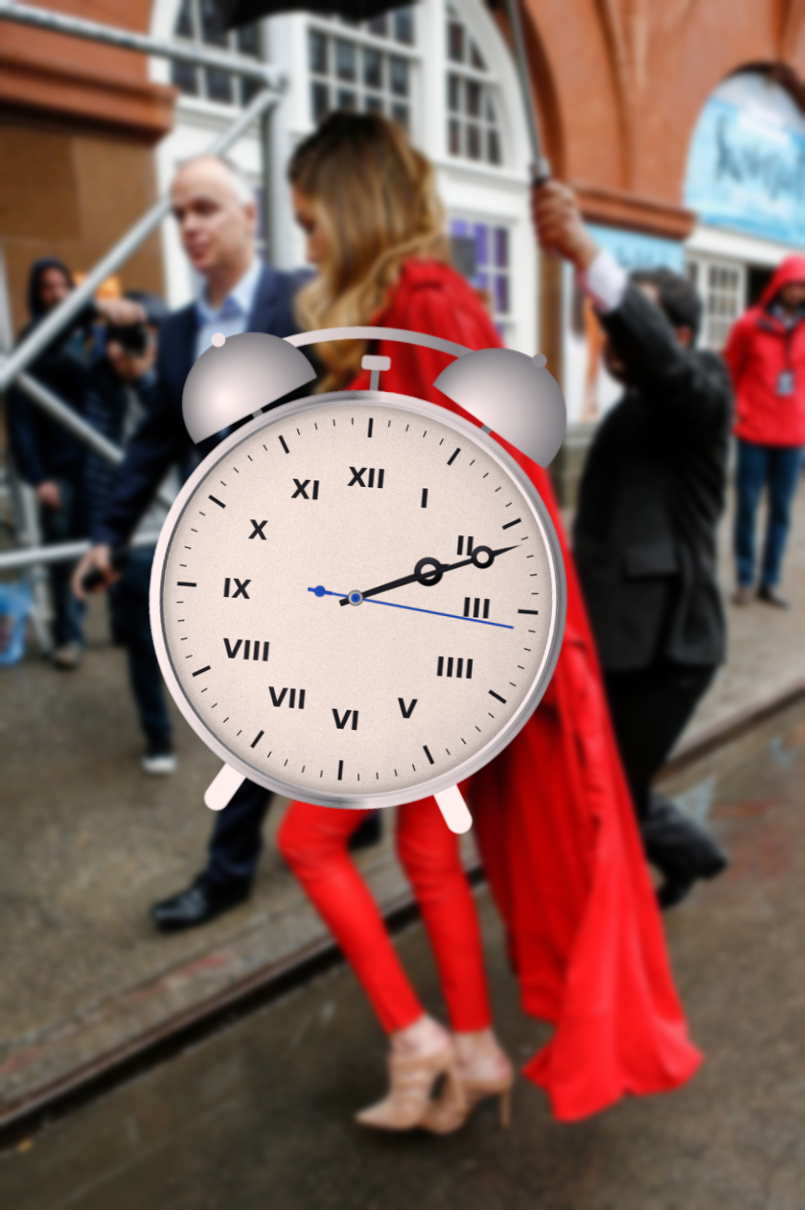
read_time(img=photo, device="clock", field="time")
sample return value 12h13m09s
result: 2h11m16s
